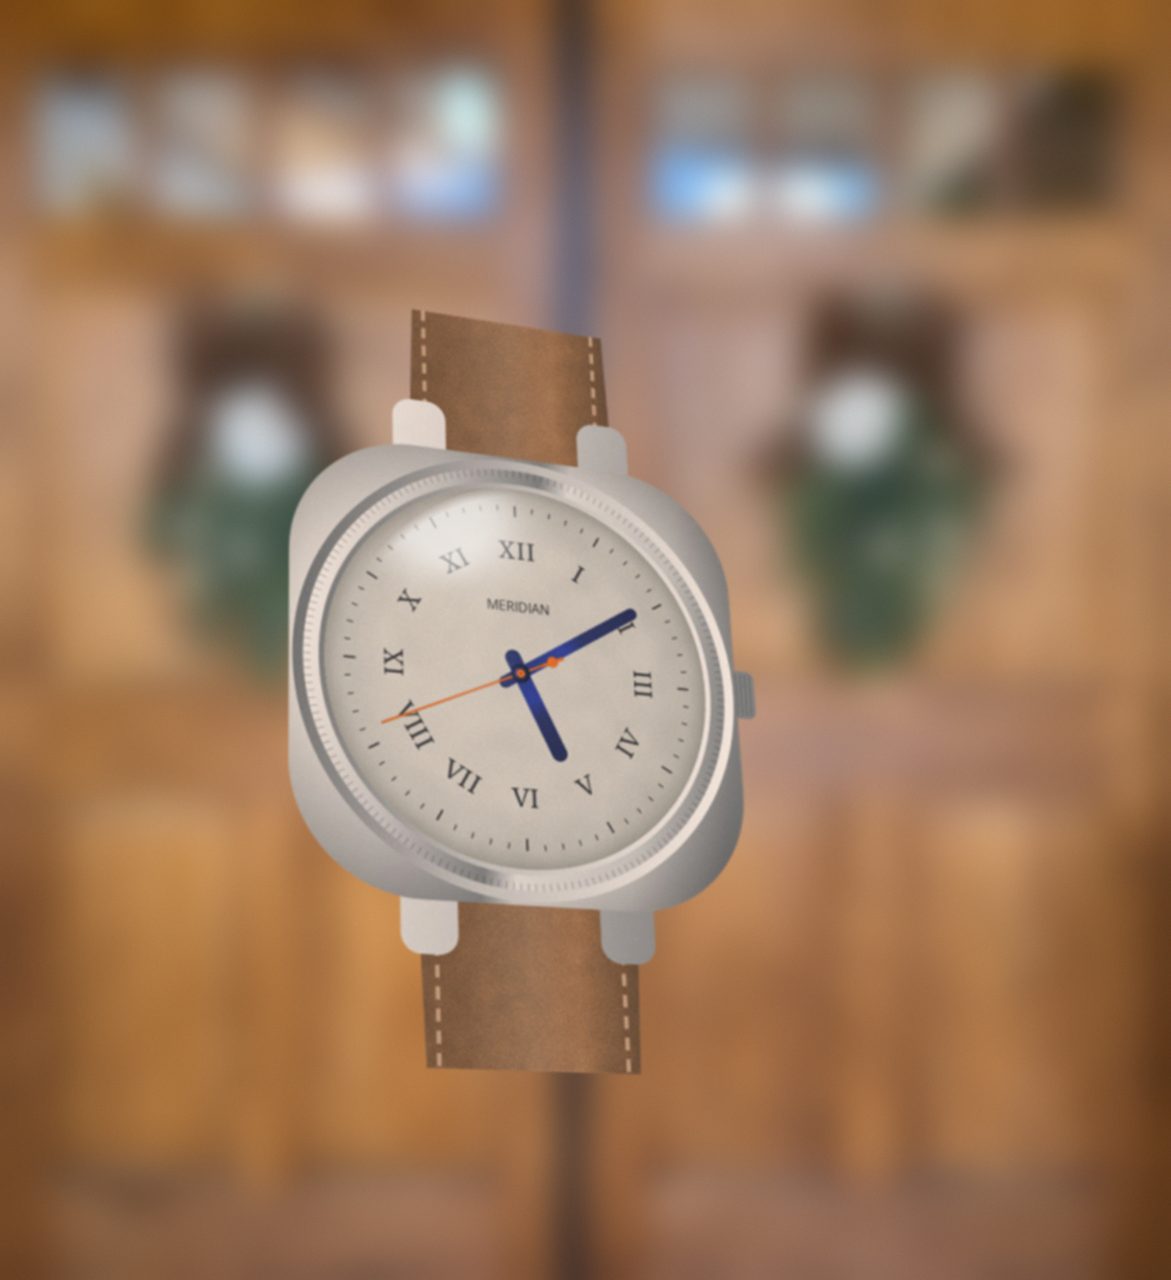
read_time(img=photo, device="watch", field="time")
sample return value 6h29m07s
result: 5h09m41s
